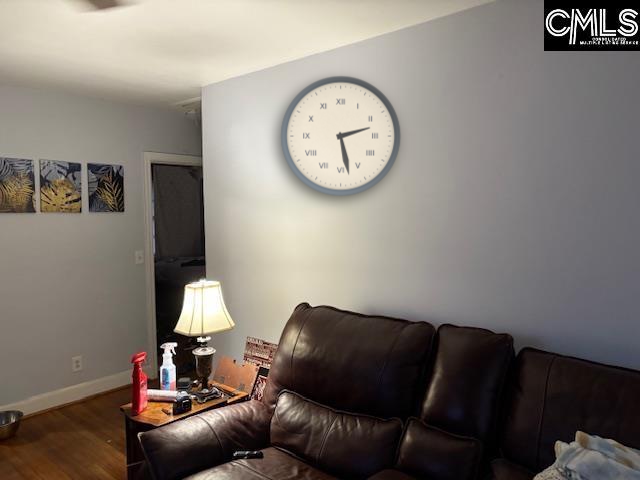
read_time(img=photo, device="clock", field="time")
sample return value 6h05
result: 2h28
